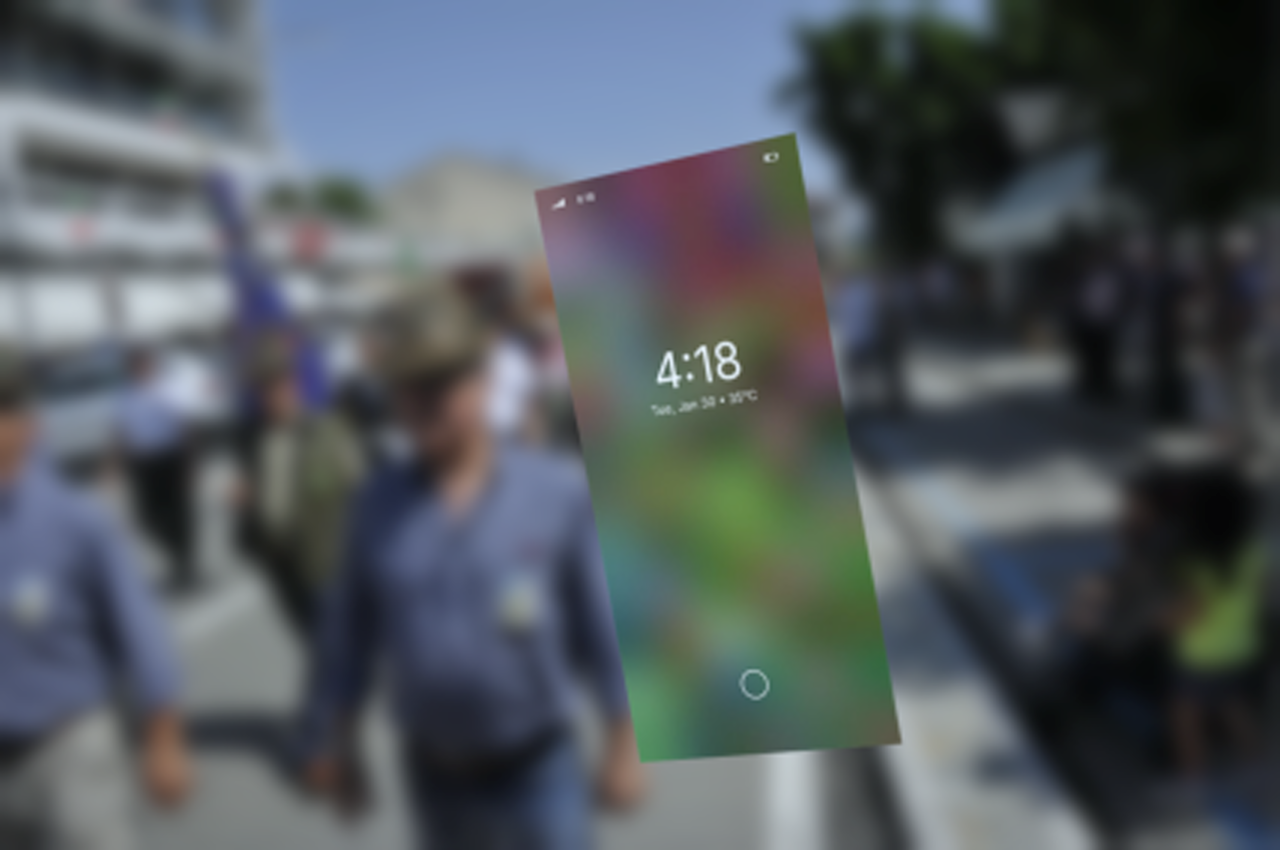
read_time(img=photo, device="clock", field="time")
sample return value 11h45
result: 4h18
